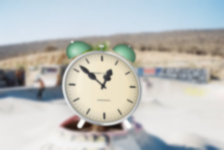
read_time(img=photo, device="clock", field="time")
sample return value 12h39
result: 12h52
